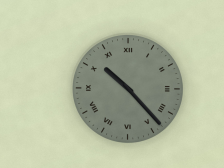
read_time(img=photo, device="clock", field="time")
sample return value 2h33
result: 10h23
